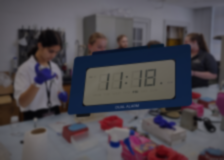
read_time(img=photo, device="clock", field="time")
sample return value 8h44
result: 11h18
